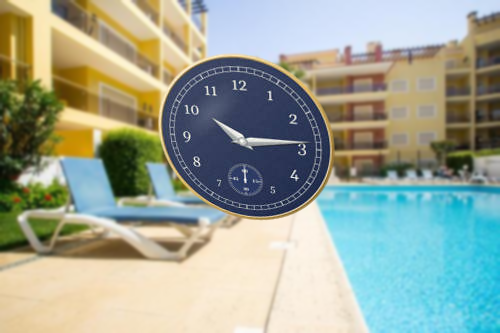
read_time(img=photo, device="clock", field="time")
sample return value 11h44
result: 10h14
